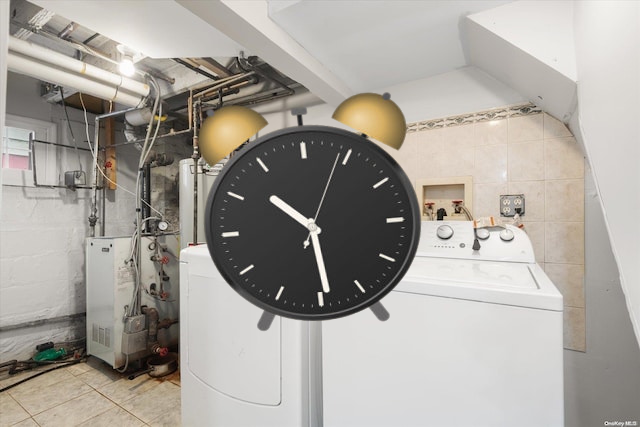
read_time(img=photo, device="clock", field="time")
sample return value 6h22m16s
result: 10h29m04s
